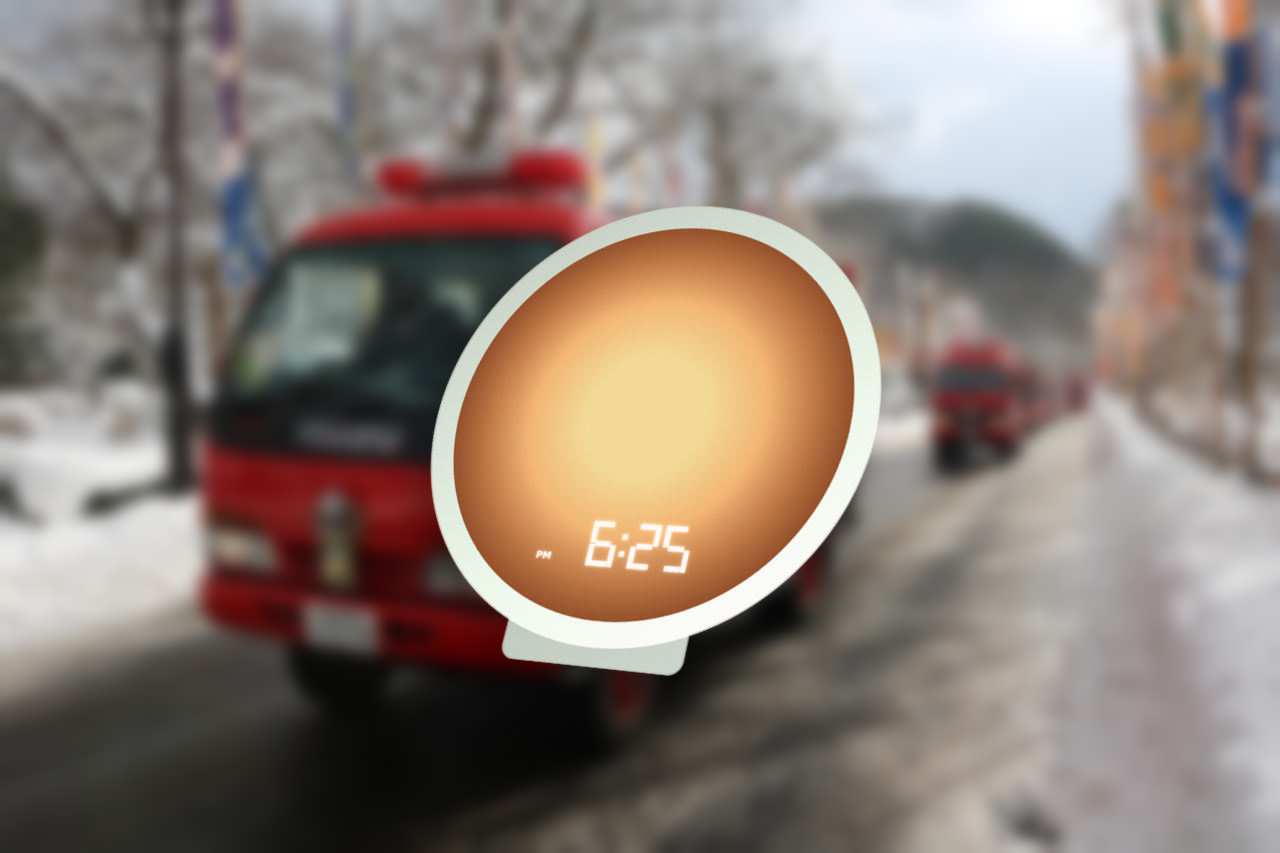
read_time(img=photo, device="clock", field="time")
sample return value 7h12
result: 6h25
